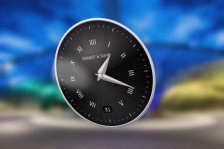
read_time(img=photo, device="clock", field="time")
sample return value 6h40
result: 1h19
